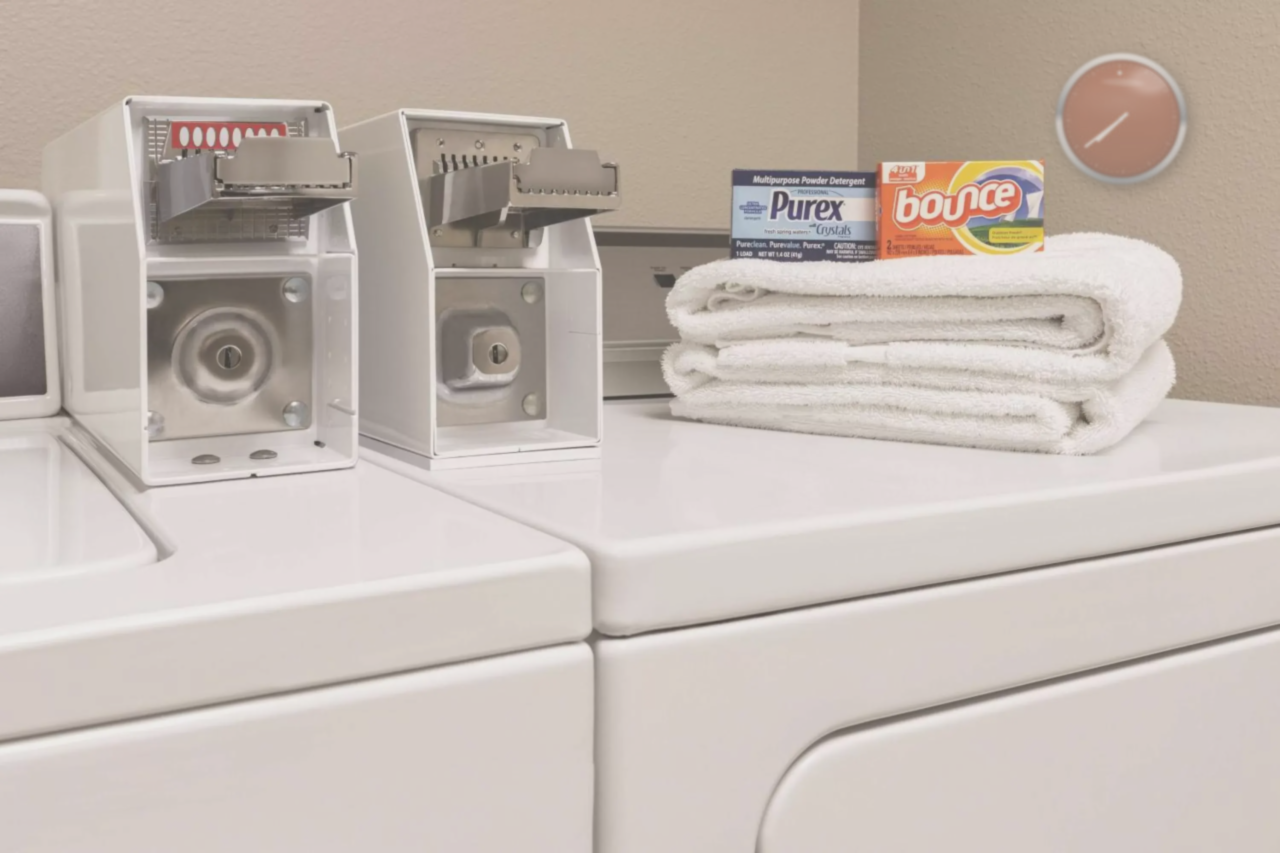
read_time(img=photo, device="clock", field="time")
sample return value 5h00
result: 7h39
